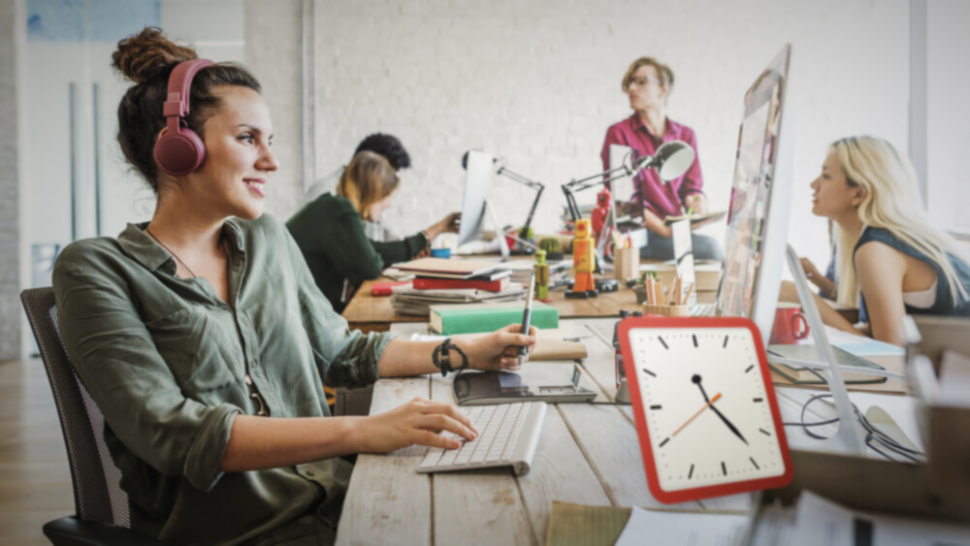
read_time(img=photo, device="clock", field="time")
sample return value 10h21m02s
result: 11h23m40s
